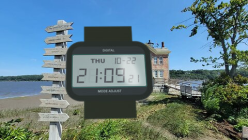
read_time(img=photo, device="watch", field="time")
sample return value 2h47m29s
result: 21h09m21s
